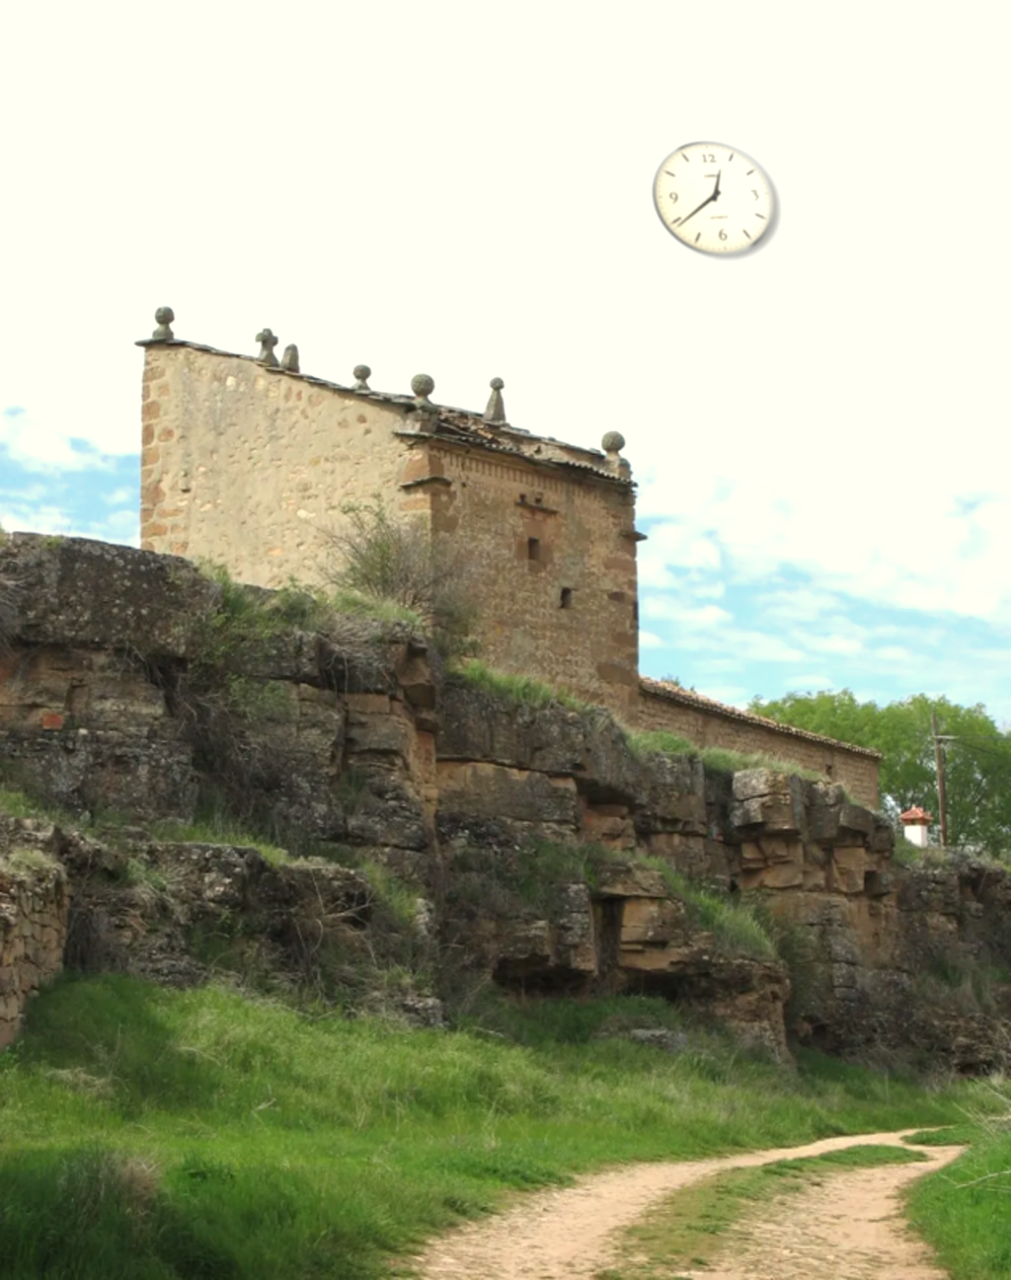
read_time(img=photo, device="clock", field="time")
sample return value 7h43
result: 12h39
